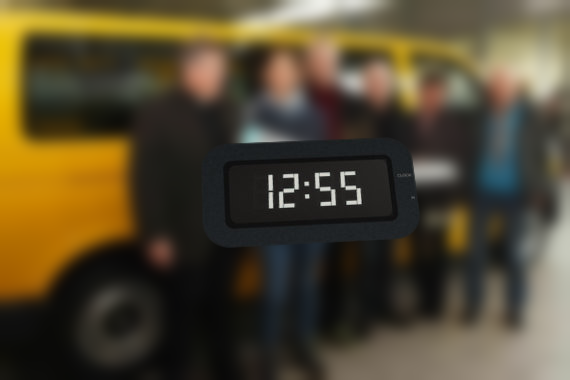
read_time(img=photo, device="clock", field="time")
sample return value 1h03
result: 12h55
